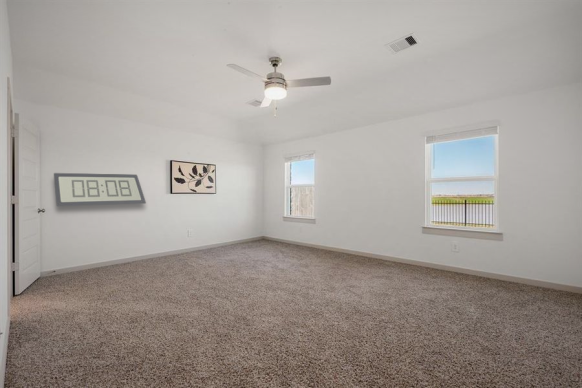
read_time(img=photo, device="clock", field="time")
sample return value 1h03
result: 8h08
